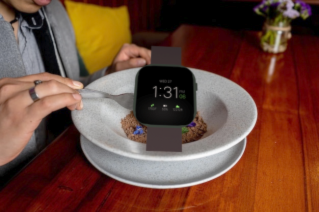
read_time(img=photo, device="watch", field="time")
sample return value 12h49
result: 1h31
